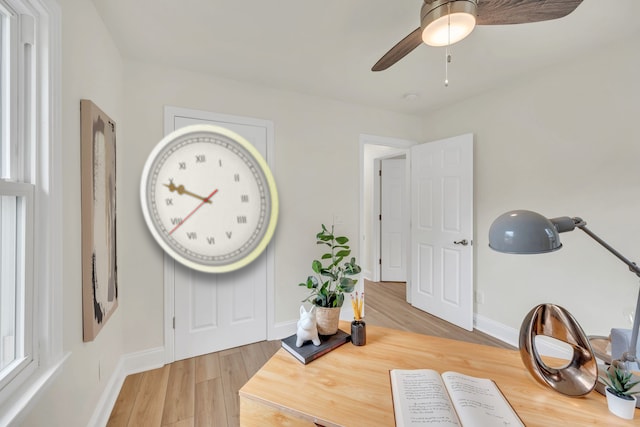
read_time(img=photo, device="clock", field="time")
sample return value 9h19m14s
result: 9h48m39s
